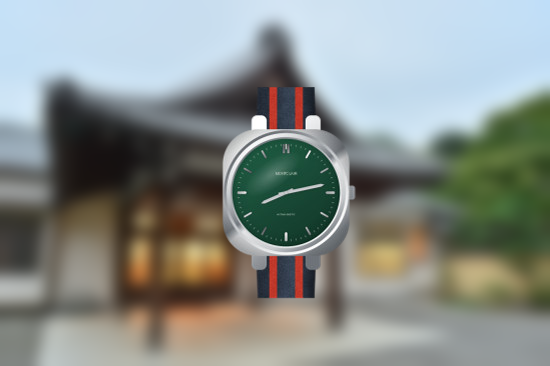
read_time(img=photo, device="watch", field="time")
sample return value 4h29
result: 8h13
